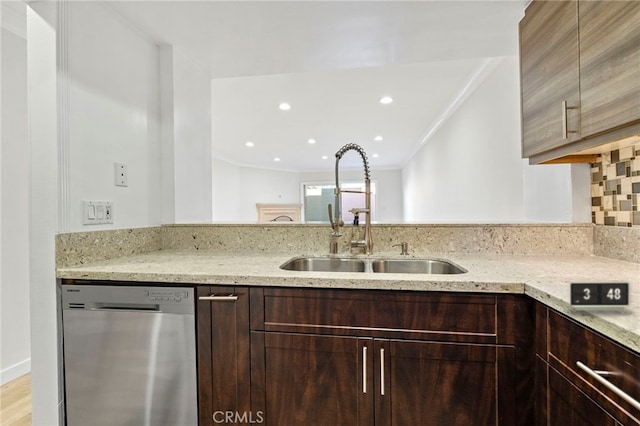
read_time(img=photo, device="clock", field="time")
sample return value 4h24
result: 3h48
